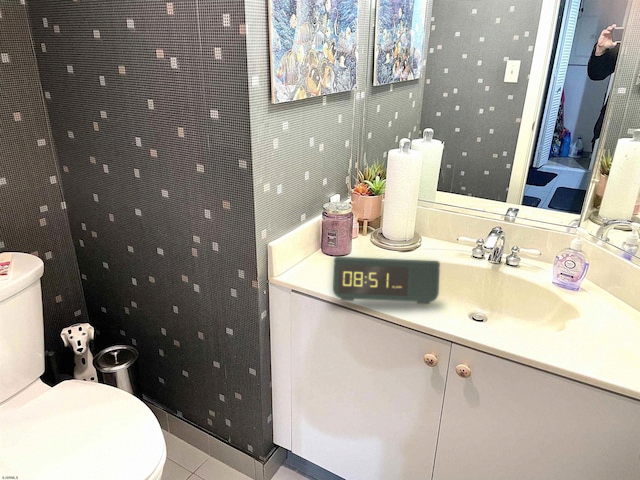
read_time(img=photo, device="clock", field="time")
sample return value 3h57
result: 8h51
